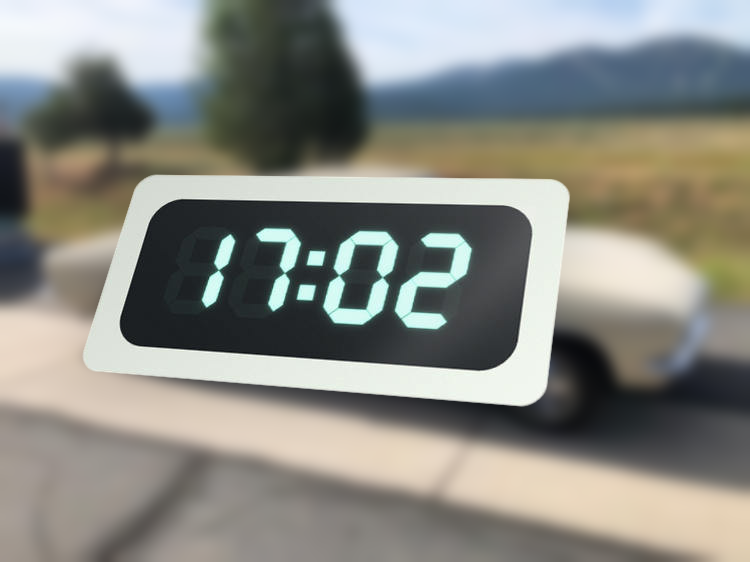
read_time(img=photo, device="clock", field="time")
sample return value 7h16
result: 17h02
